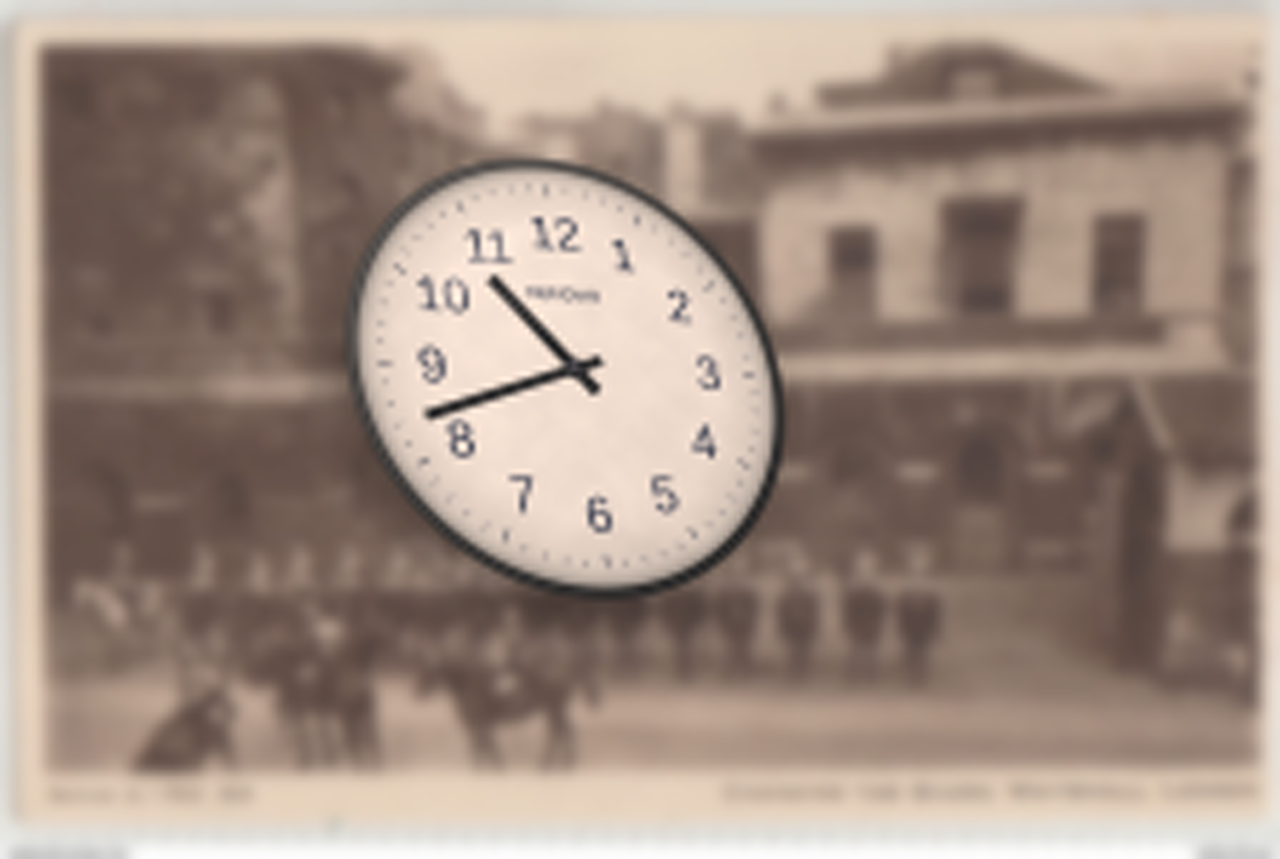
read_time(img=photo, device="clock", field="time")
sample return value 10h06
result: 10h42
